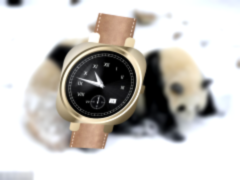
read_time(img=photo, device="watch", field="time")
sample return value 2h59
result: 10h47
